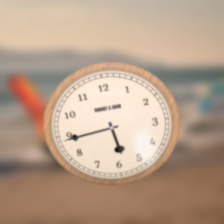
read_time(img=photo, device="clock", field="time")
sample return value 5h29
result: 5h44
